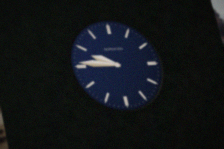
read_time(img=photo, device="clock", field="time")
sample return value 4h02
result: 9h46
